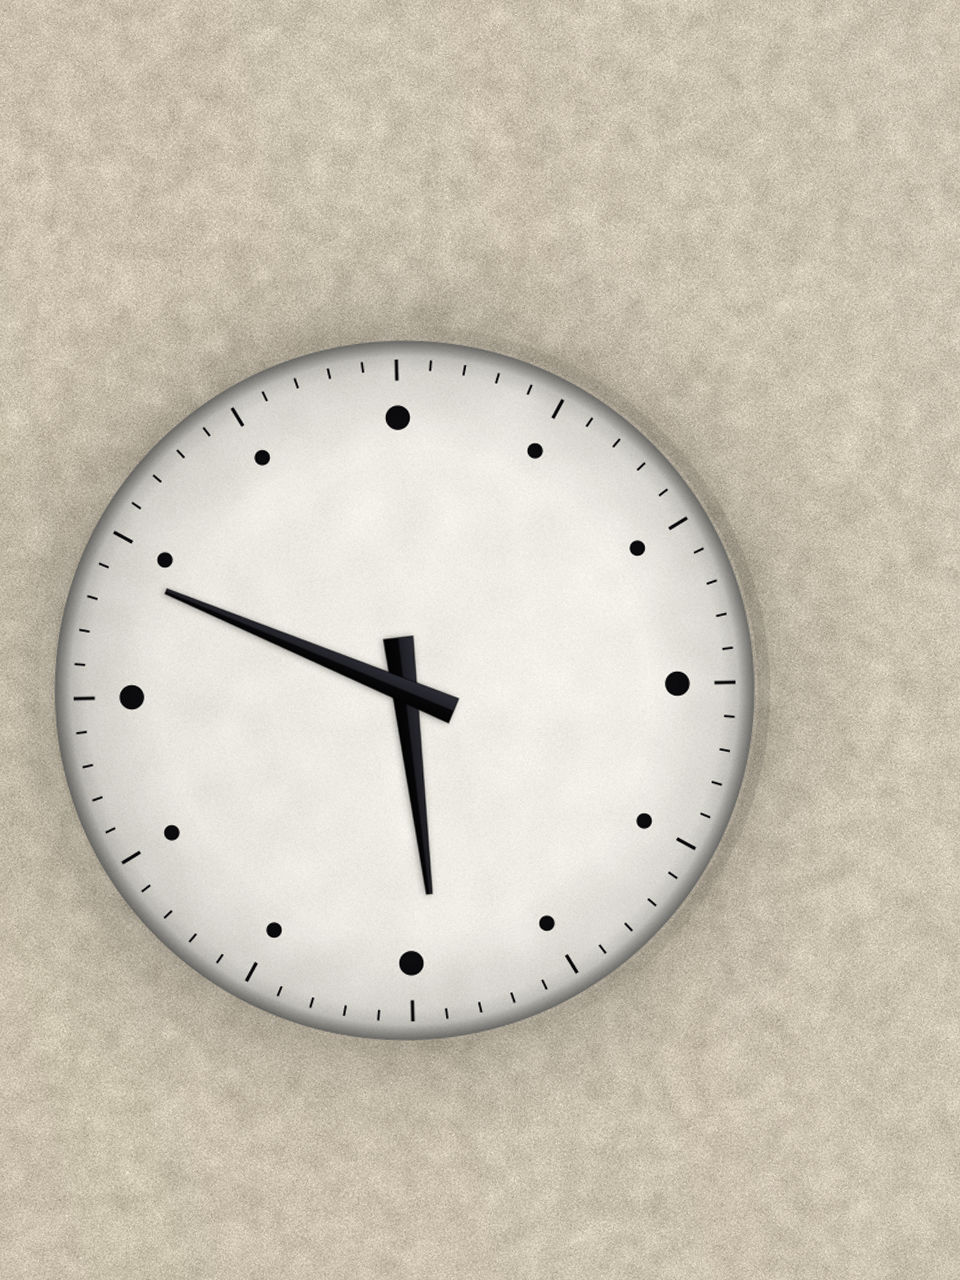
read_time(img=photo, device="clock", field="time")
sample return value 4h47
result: 5h49
